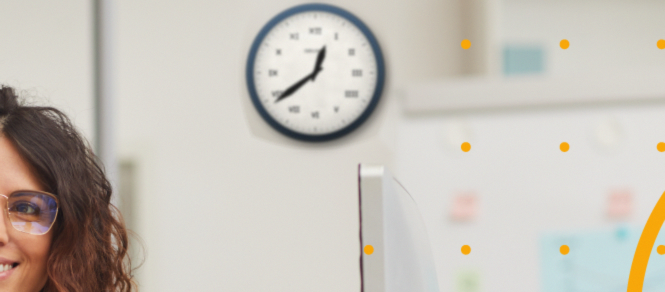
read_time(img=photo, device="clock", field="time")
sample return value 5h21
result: 12h39
